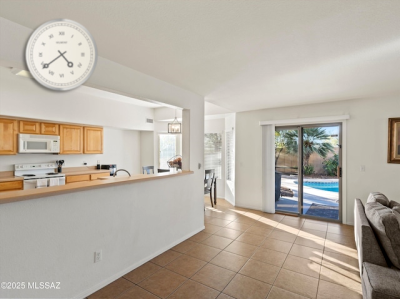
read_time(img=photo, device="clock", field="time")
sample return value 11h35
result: 4h39
